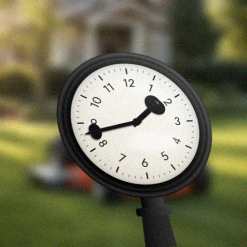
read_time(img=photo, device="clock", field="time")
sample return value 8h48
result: 1h43
